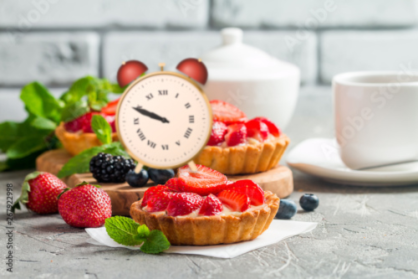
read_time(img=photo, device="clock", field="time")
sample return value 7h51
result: 9h49
